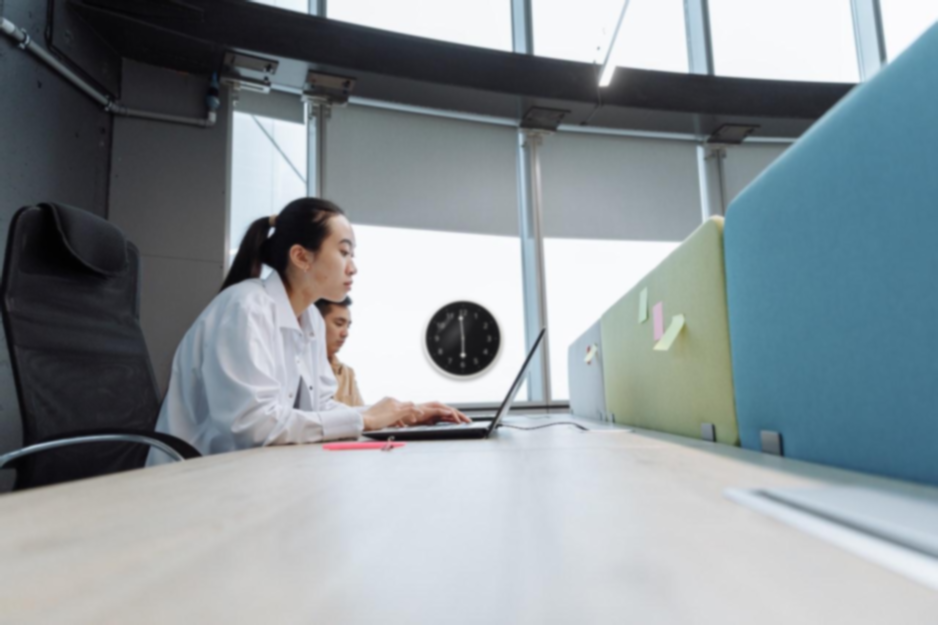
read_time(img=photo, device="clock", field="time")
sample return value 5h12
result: 5h59
